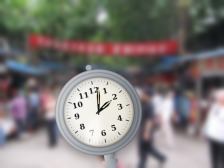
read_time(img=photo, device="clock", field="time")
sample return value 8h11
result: 2h02
